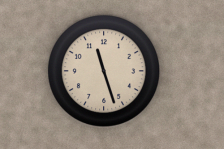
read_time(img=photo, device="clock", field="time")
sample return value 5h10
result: 11h27
